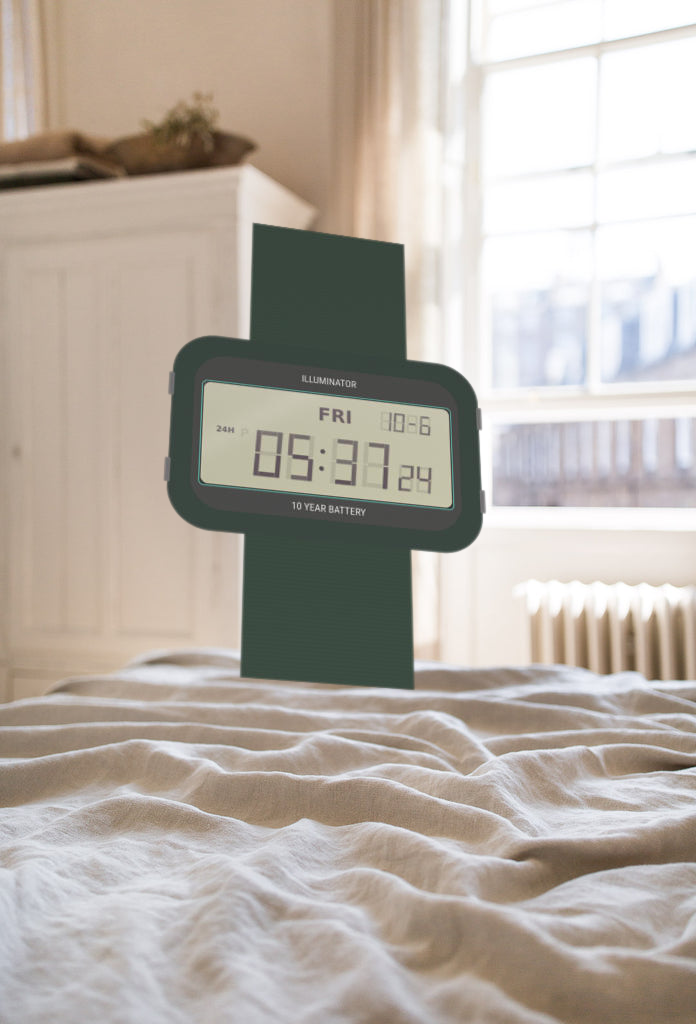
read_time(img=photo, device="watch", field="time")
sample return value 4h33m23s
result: 5h37m24s
